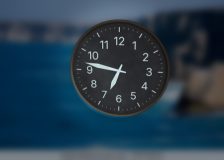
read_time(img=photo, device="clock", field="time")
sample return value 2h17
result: 6h47
